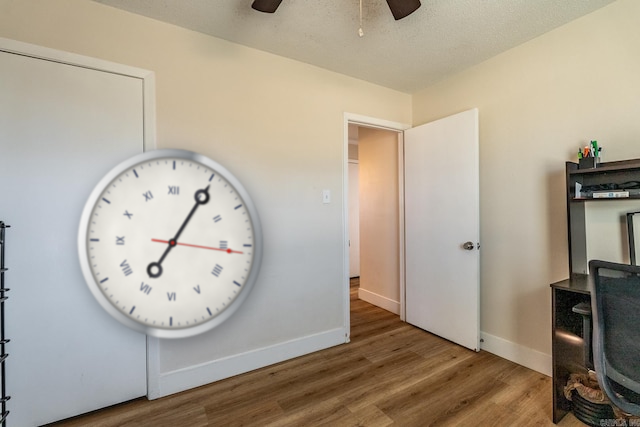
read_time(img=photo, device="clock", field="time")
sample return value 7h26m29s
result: 7h05m16s
